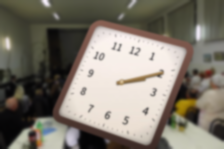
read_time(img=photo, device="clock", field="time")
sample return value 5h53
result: 2h10
